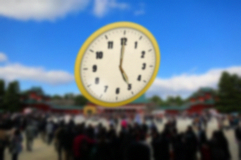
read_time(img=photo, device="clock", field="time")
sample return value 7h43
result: 5h00
